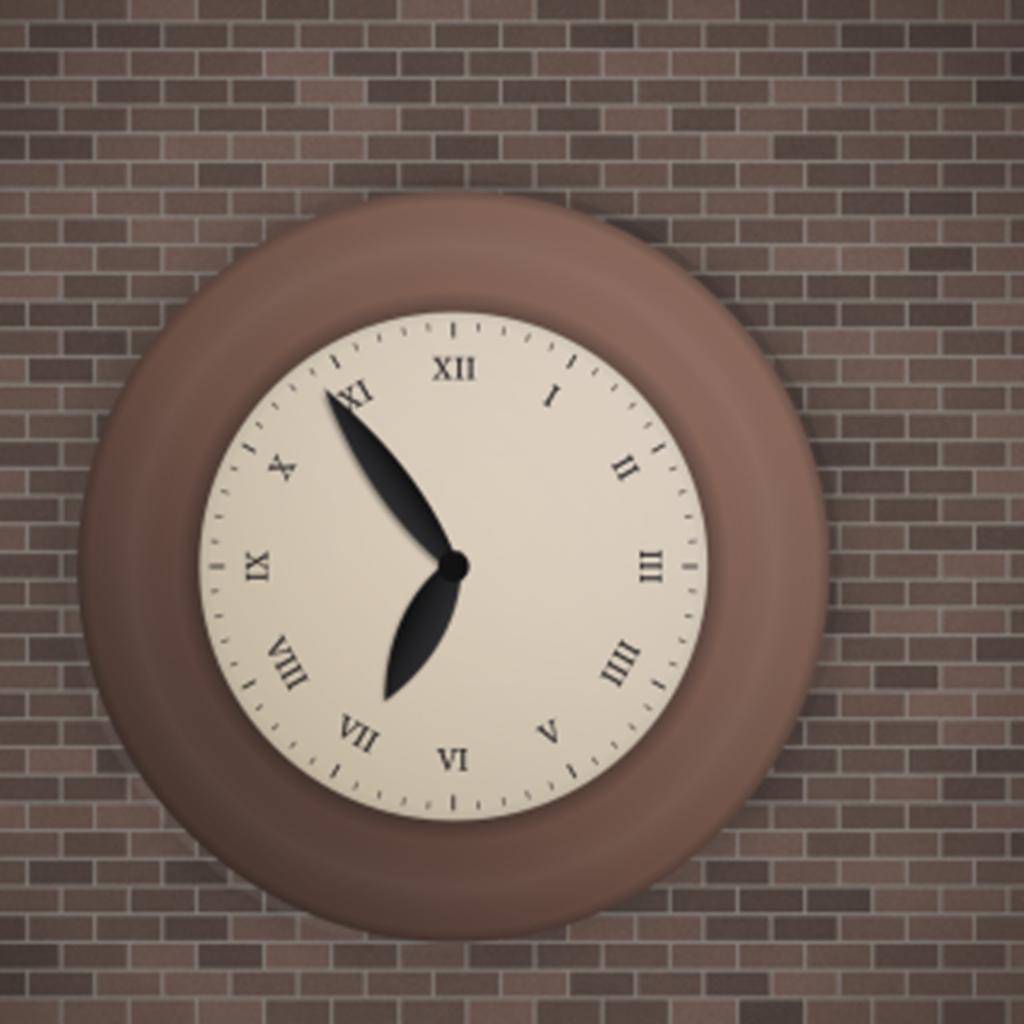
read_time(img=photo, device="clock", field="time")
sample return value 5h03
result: 6h54
